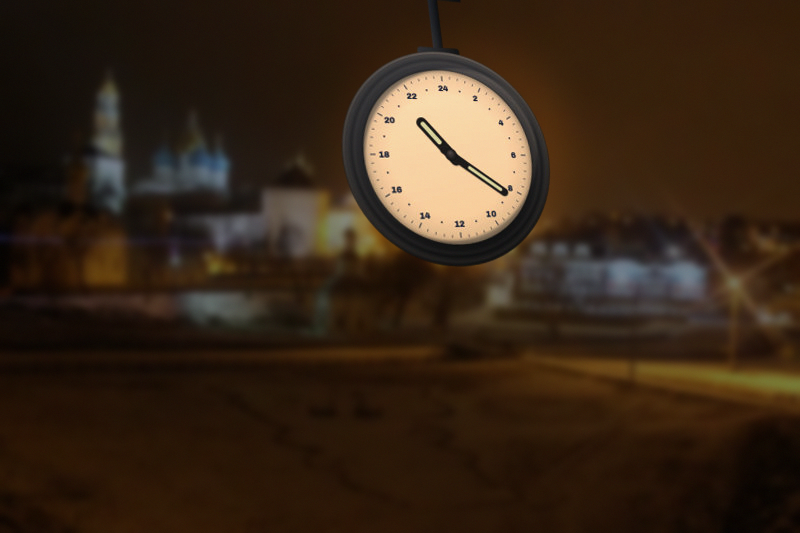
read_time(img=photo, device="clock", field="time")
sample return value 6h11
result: 21h21
